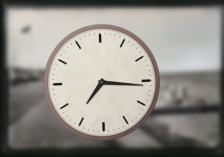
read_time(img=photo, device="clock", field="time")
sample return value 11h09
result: 7h16
